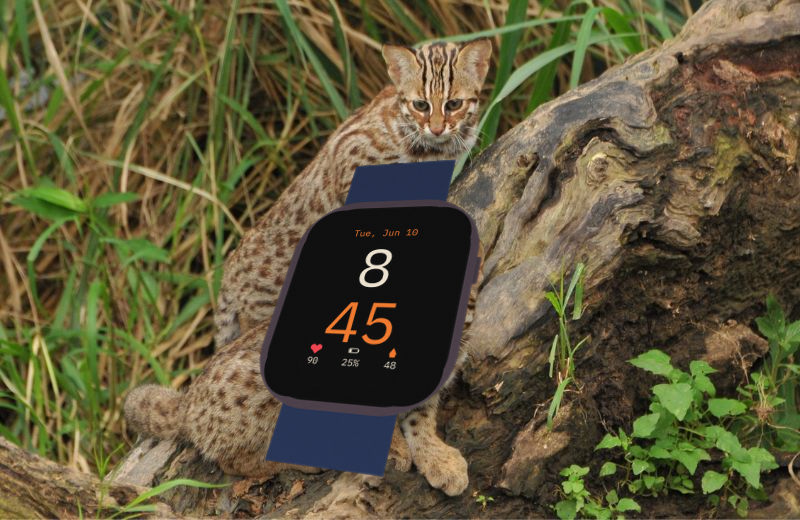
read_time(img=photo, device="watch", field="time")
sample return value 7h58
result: 8h45
